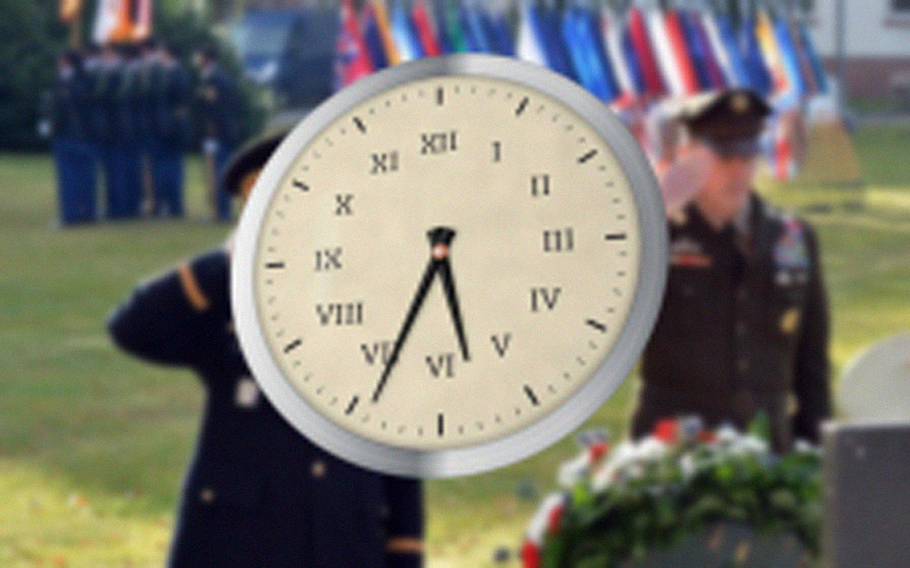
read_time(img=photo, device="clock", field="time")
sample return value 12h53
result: 5h34
